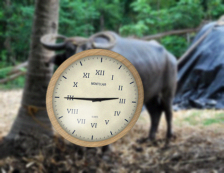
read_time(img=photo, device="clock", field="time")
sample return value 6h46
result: 2h45
